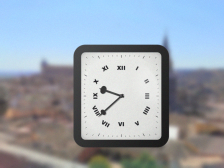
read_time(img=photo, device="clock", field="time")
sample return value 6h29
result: 9h38
